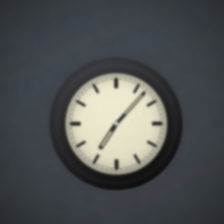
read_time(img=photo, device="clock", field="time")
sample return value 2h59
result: 7h07
